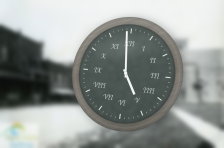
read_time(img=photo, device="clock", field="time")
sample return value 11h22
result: 4h59
